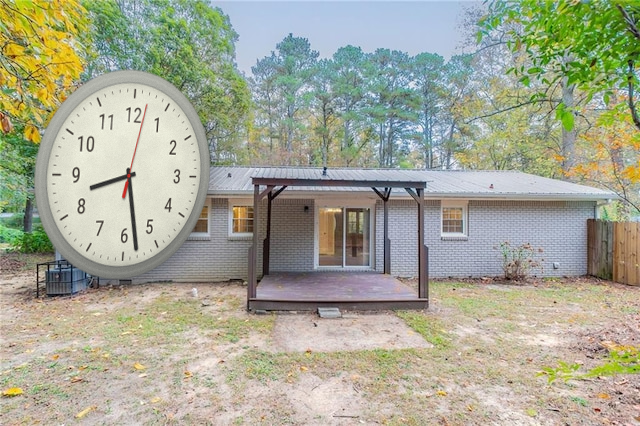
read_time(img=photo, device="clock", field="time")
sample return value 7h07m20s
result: 8h28m02s
